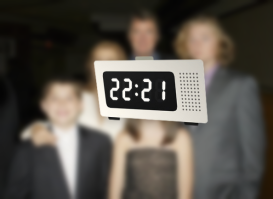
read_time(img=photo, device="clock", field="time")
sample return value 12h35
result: 22h21
